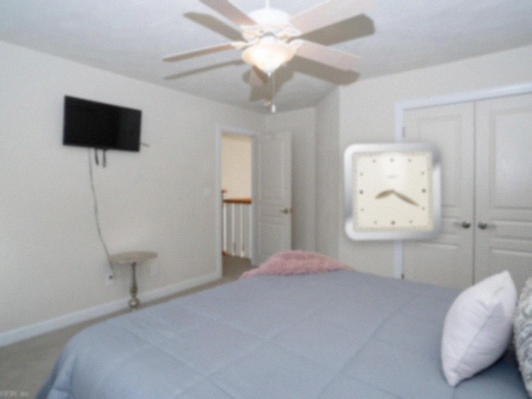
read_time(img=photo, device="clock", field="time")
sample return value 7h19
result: 8h20
